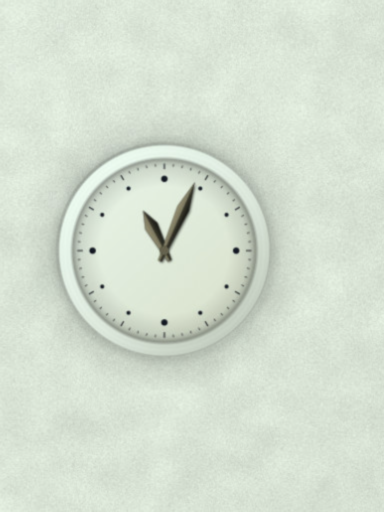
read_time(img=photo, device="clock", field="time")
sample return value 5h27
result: 11h04
